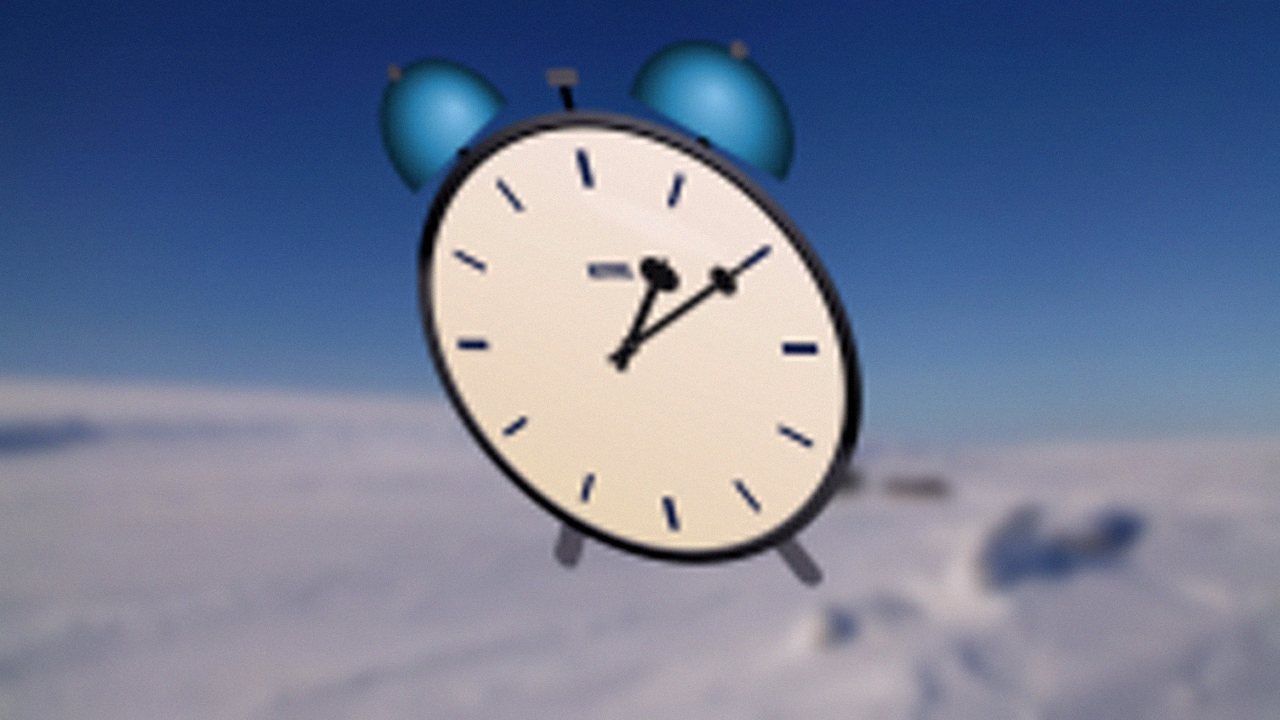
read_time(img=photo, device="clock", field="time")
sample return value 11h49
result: 1h10
